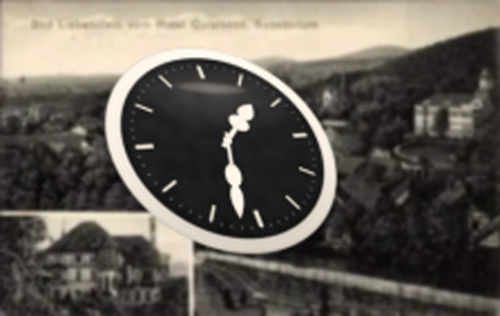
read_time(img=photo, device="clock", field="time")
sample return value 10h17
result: 1h32
